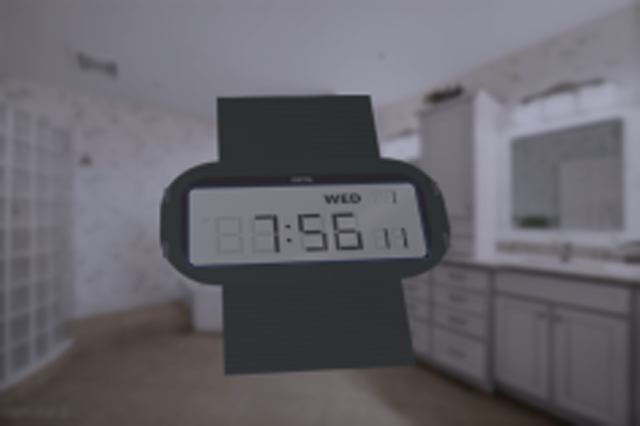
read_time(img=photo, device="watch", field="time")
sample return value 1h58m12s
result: 7h56m11s
